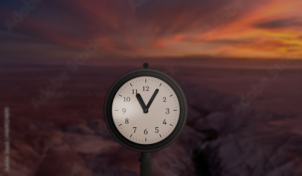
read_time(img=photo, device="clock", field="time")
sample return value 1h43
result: 11h05
